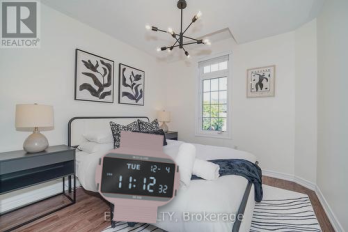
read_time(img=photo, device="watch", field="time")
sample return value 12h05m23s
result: 11h12m32s
